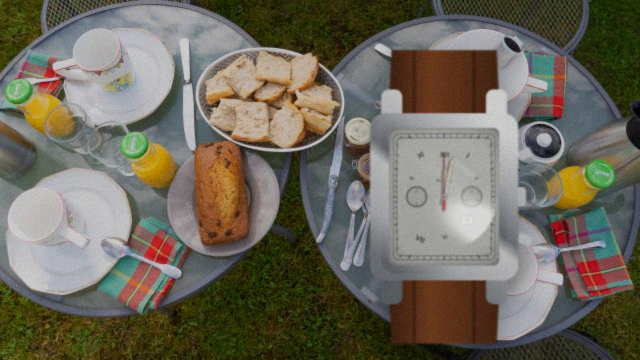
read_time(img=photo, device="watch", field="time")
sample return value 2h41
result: 12h02
